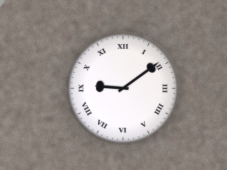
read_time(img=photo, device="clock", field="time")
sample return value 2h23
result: 9h09
